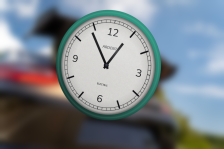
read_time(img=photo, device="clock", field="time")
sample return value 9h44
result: 12h54
